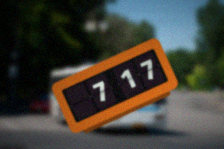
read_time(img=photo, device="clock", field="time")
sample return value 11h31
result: 7h17
